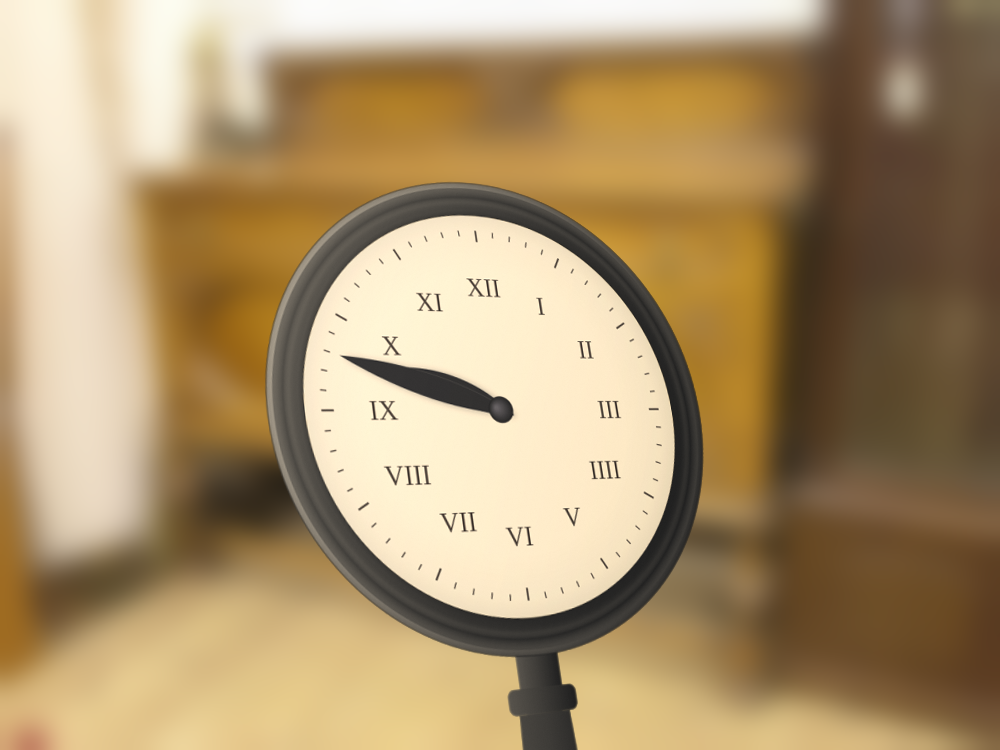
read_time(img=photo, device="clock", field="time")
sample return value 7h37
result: 9h48
